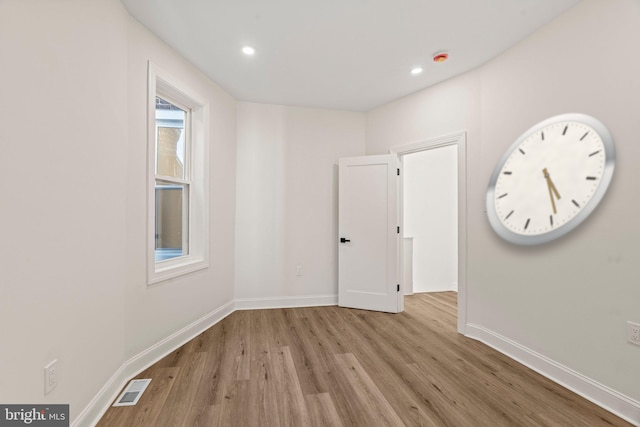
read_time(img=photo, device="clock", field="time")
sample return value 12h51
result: 4h24
